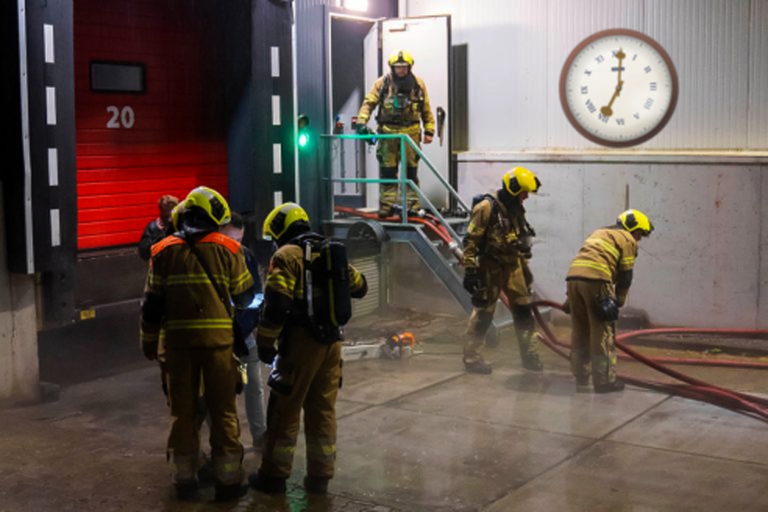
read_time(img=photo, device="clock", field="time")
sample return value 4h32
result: 7h01
